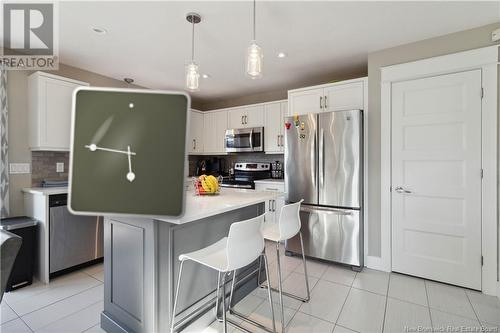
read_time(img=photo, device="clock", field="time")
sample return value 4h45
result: 5h46
